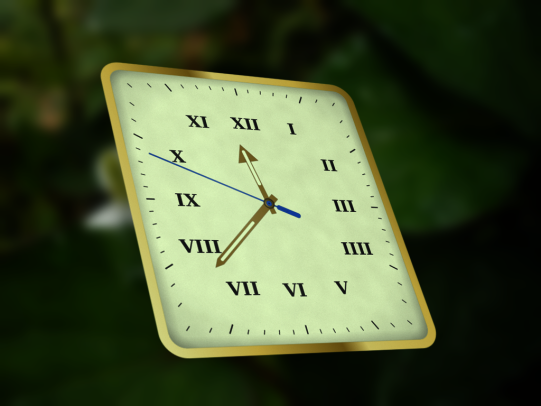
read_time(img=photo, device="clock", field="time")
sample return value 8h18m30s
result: 11h37m49s
